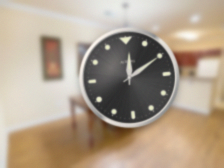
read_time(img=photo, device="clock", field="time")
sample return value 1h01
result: 12h10
